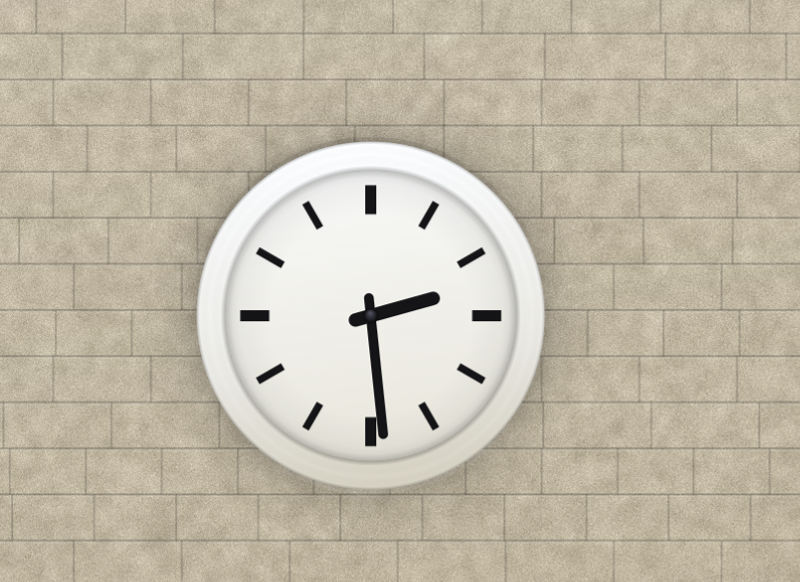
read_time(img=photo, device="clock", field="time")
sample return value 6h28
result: 2h29
